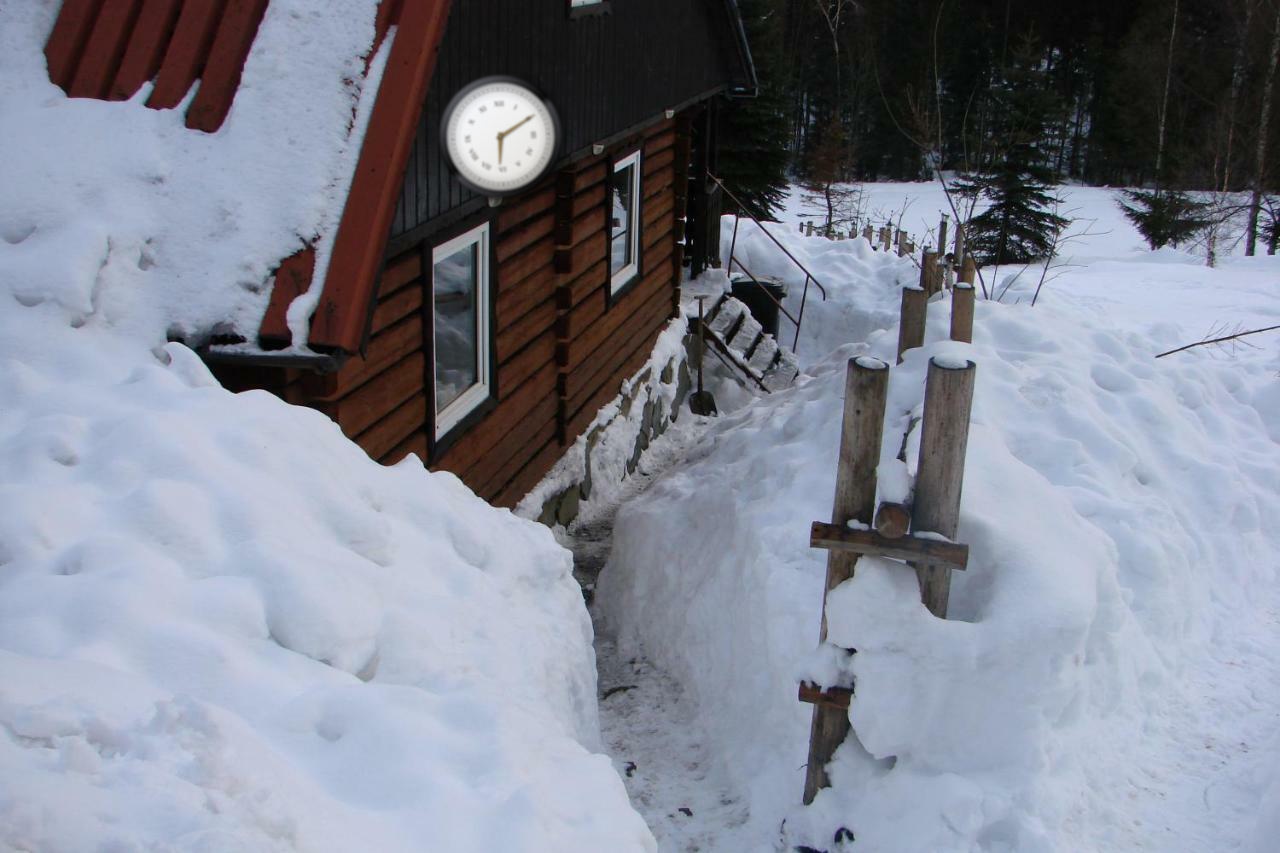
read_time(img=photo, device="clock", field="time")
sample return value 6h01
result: 6h10
